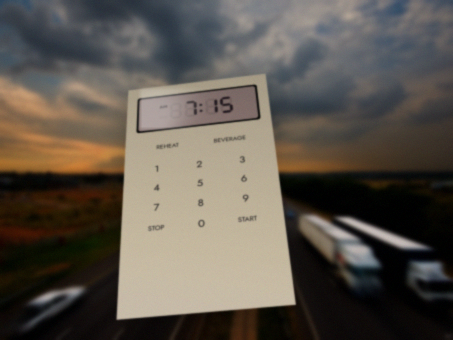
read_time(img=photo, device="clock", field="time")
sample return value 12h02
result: 7h15
